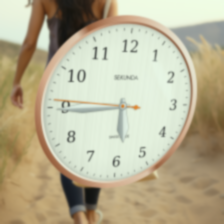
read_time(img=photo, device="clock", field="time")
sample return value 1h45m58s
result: 5h44m46s
